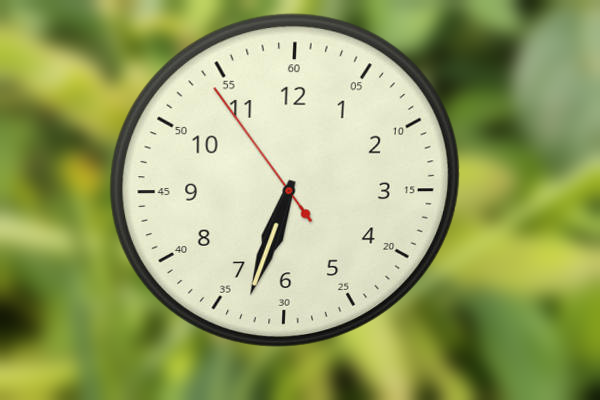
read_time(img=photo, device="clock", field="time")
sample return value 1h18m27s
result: 6h32m54s
